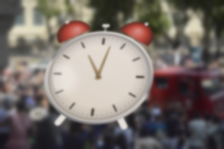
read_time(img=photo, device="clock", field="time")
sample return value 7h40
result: 11h02
